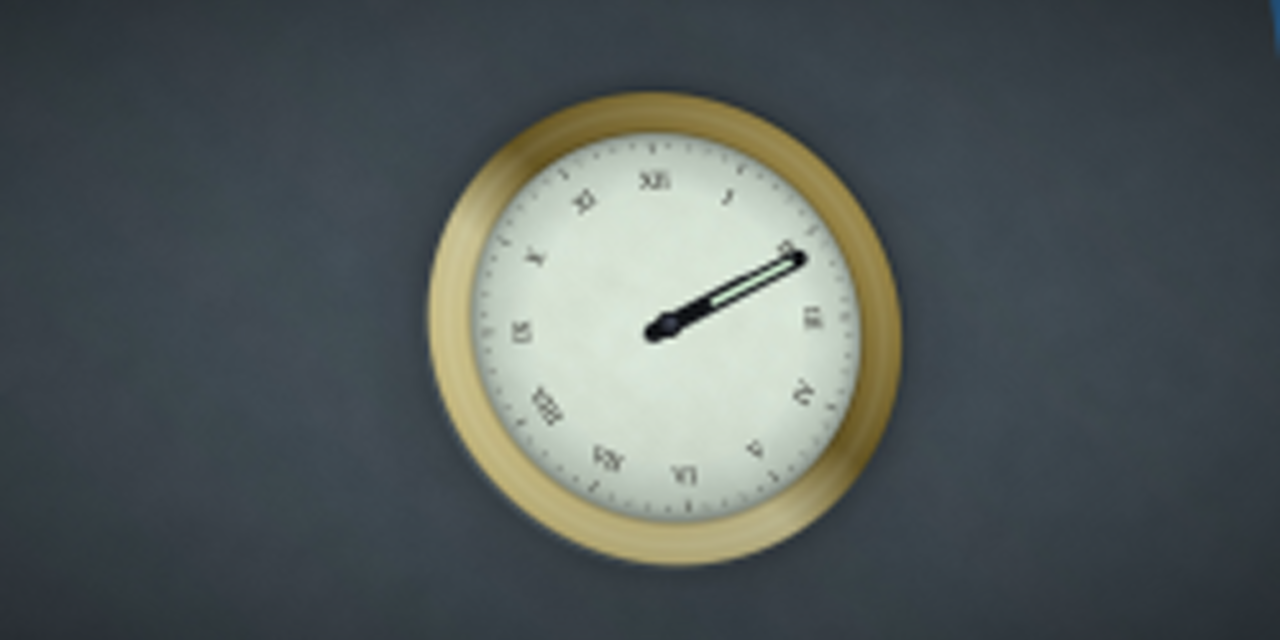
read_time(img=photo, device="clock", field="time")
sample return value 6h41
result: 2h11
